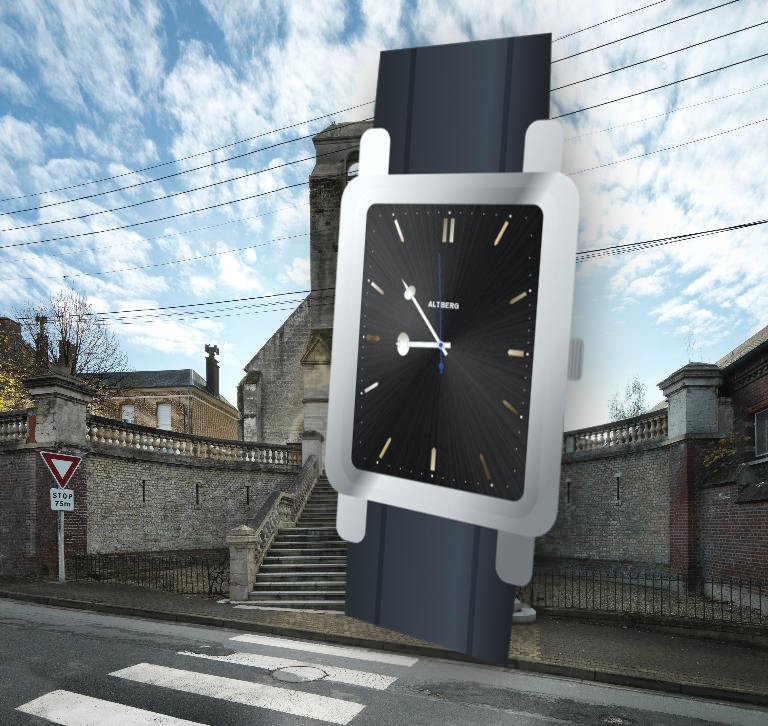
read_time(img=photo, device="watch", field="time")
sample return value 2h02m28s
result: 8h52m59s
